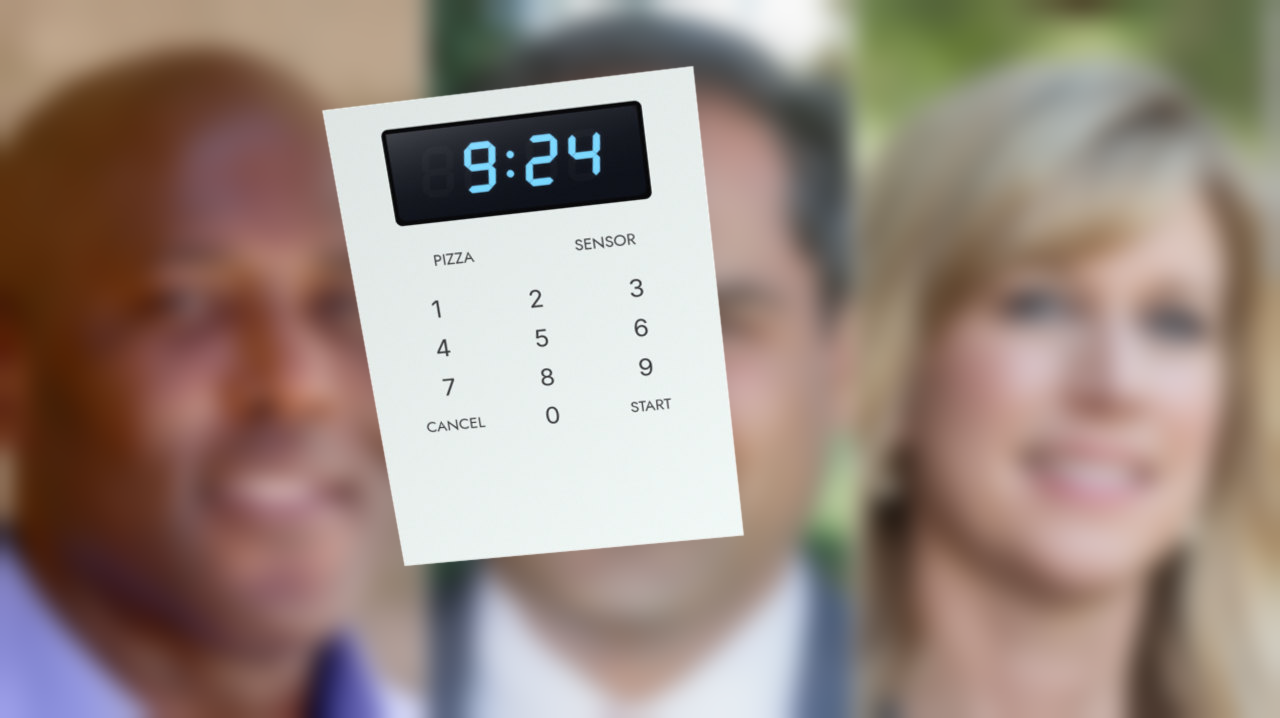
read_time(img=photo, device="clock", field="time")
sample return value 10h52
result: 9h24
